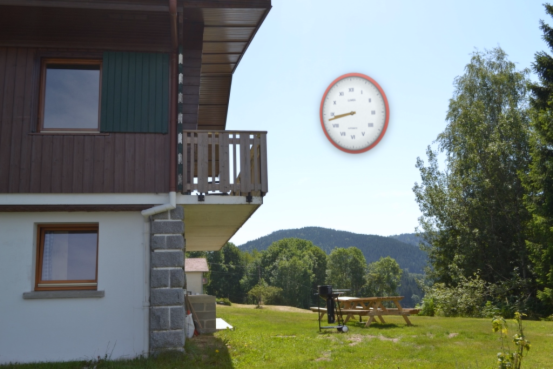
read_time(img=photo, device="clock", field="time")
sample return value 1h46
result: 8h43
